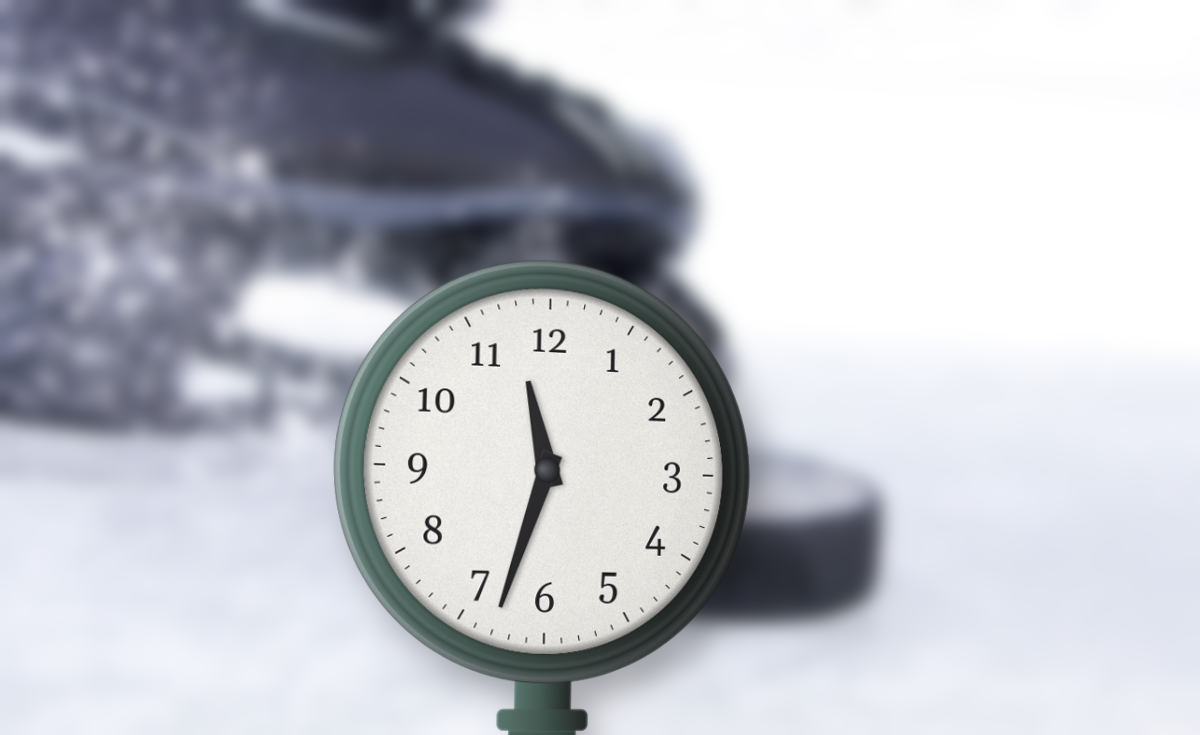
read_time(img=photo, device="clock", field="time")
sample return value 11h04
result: 11h33
